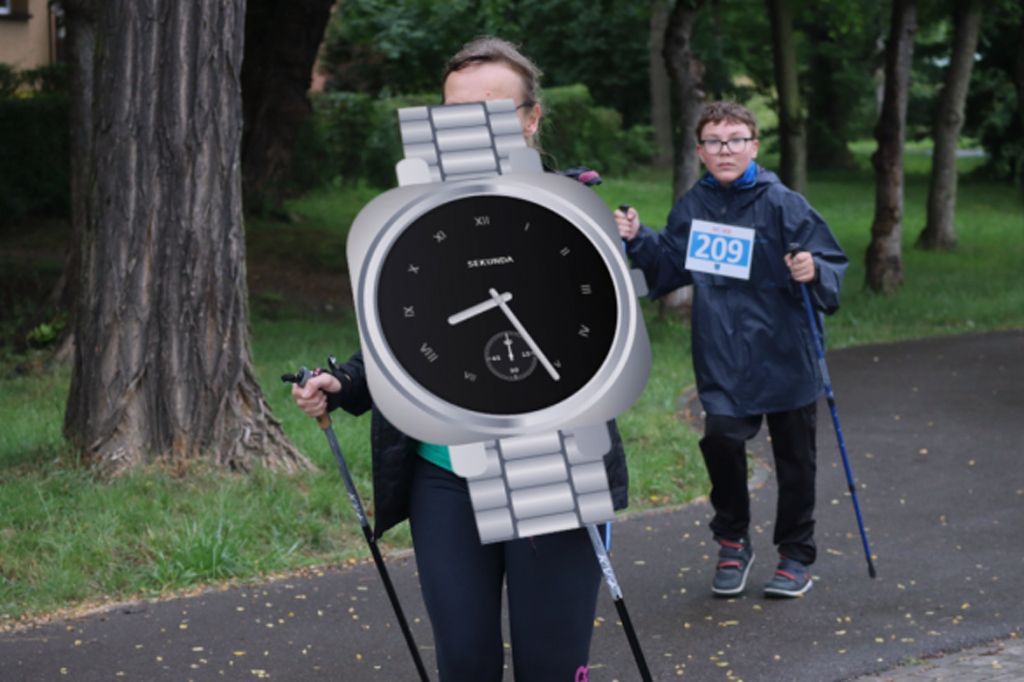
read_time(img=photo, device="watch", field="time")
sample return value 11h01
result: 8h26
